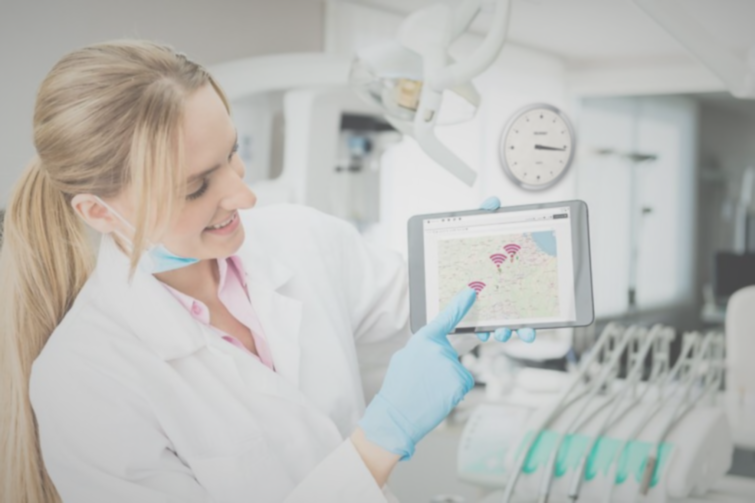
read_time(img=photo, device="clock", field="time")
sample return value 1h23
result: 3h16
